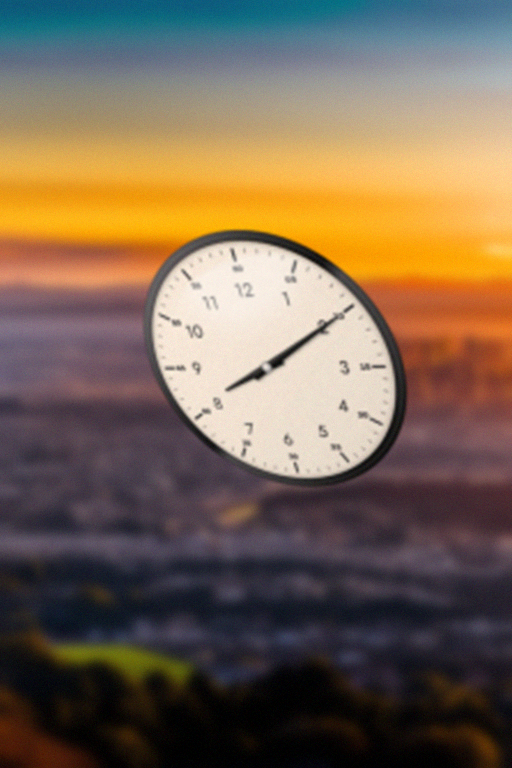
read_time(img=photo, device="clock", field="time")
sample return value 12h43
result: 8h10
